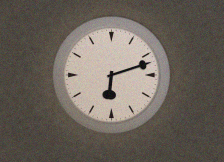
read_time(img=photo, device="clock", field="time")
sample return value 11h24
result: 6h12
